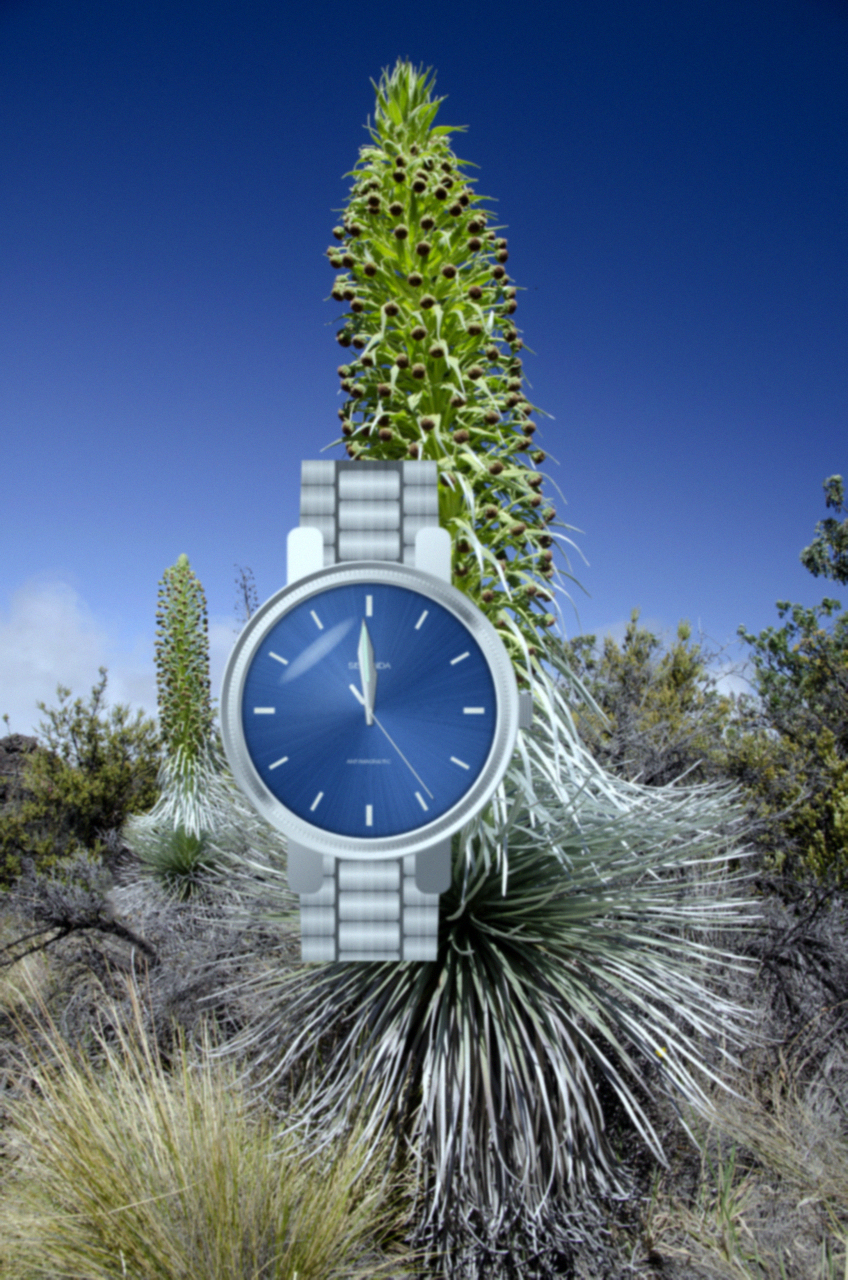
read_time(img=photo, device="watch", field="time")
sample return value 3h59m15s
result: 11h59m24s
